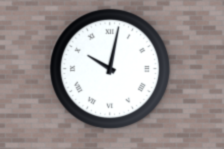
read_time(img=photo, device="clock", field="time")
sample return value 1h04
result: 10h02
